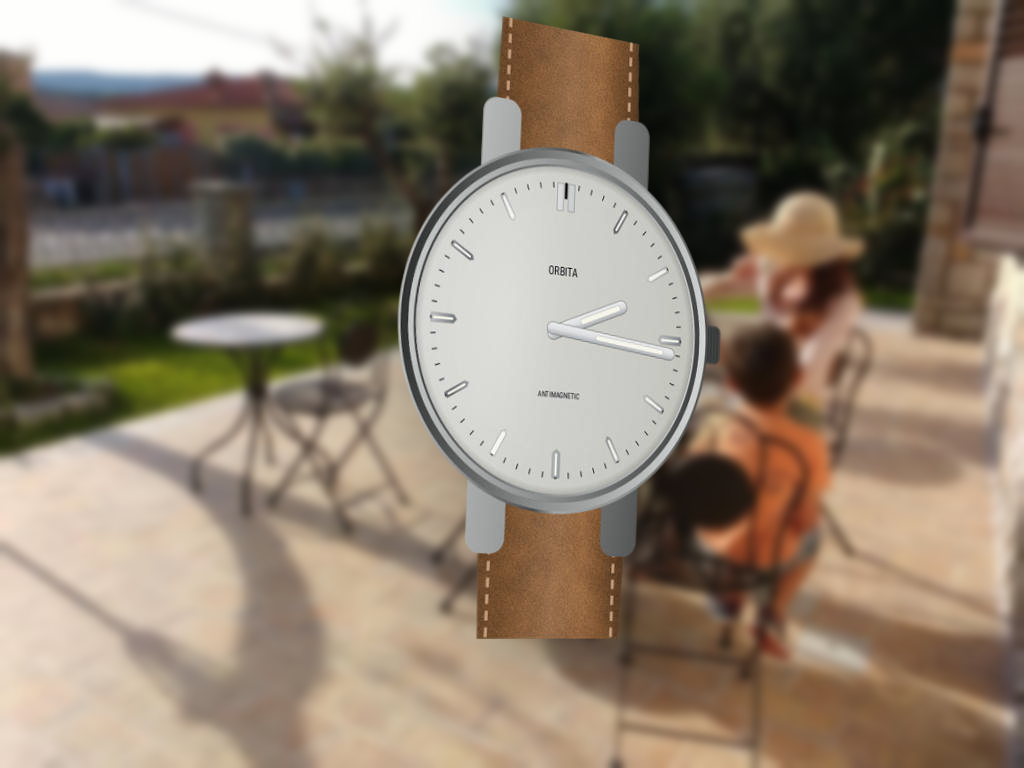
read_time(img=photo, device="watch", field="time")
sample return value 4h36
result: 2h16
